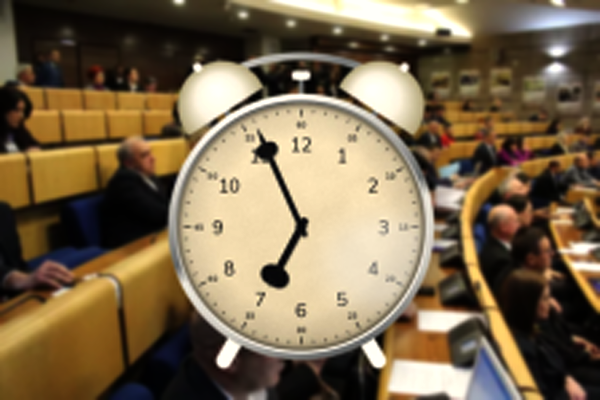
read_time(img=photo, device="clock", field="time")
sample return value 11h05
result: 6h56
